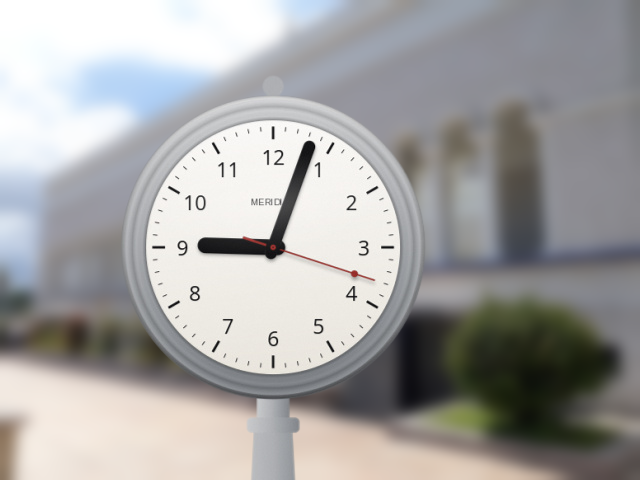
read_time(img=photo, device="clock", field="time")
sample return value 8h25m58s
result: 9h03m18s
